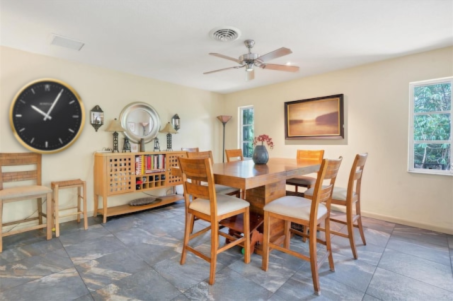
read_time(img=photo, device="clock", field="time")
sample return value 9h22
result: 10h05
